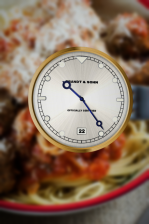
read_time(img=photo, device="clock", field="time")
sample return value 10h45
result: 10h24
